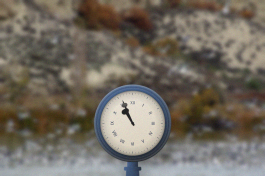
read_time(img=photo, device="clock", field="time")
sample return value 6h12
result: 10h56
